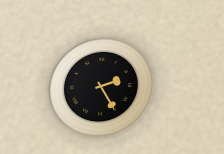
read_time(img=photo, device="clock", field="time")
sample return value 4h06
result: 2h25
